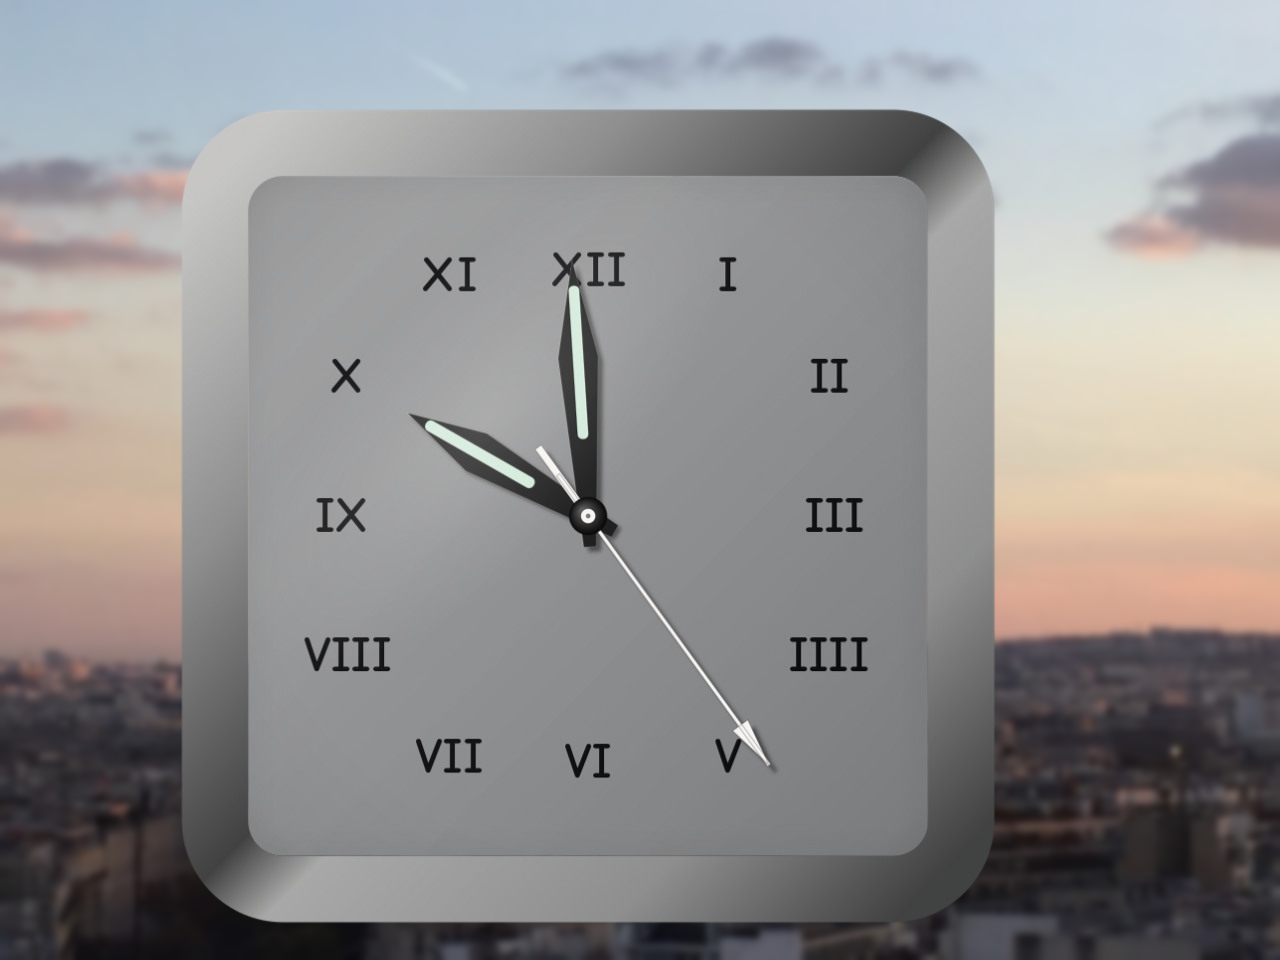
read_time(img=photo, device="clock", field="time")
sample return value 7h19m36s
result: 9h59m24s
